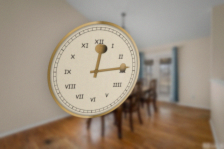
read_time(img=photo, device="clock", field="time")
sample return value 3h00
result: 12h14
